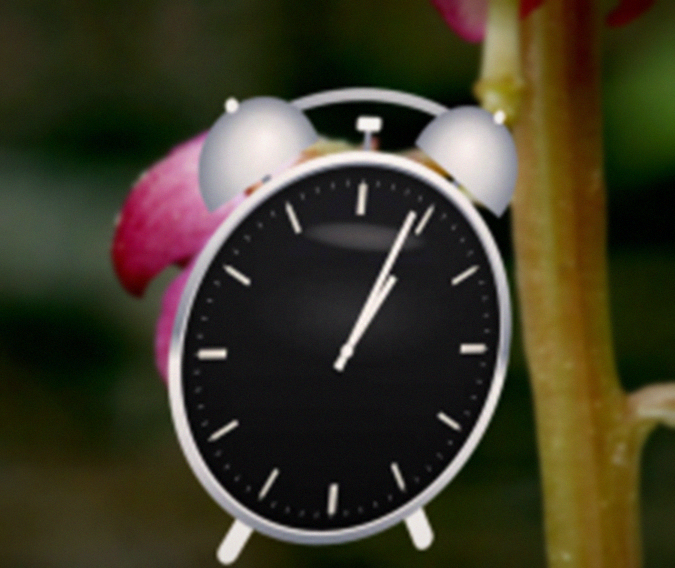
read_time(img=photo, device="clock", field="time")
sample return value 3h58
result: 1h04
